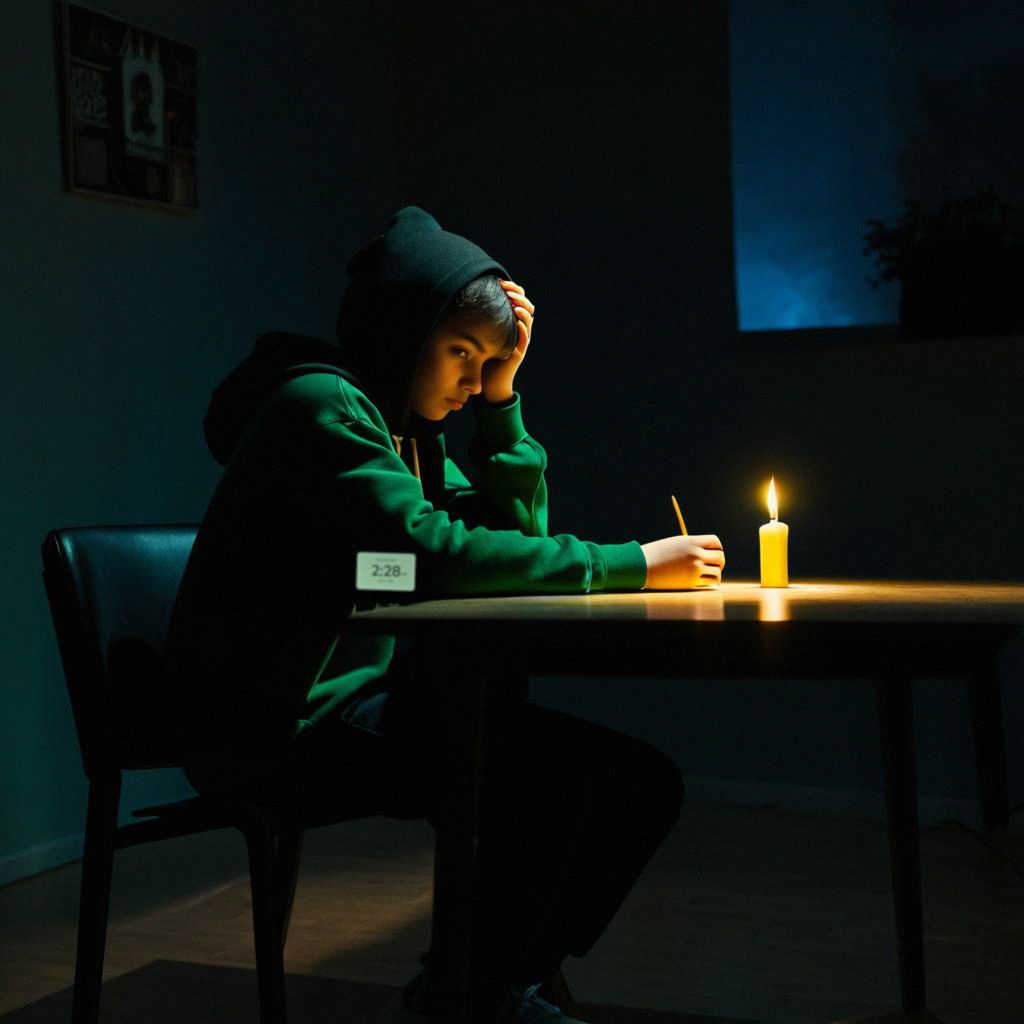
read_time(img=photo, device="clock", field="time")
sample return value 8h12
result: 2h28
